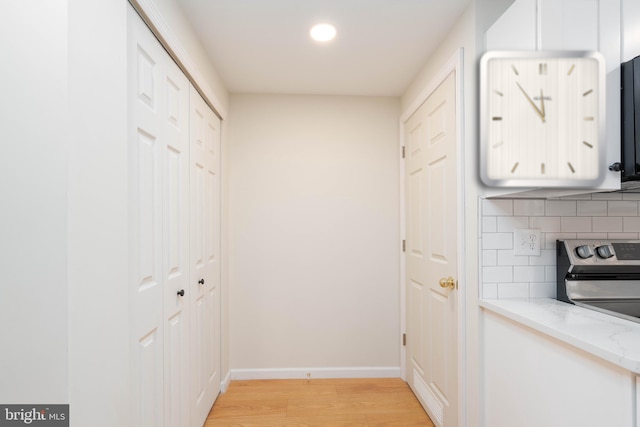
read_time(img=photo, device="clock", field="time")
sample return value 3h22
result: 11h54
